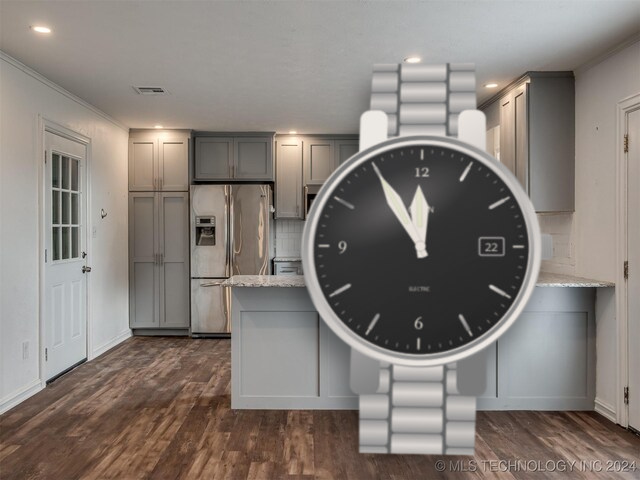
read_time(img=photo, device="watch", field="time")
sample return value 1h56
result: 11h55
